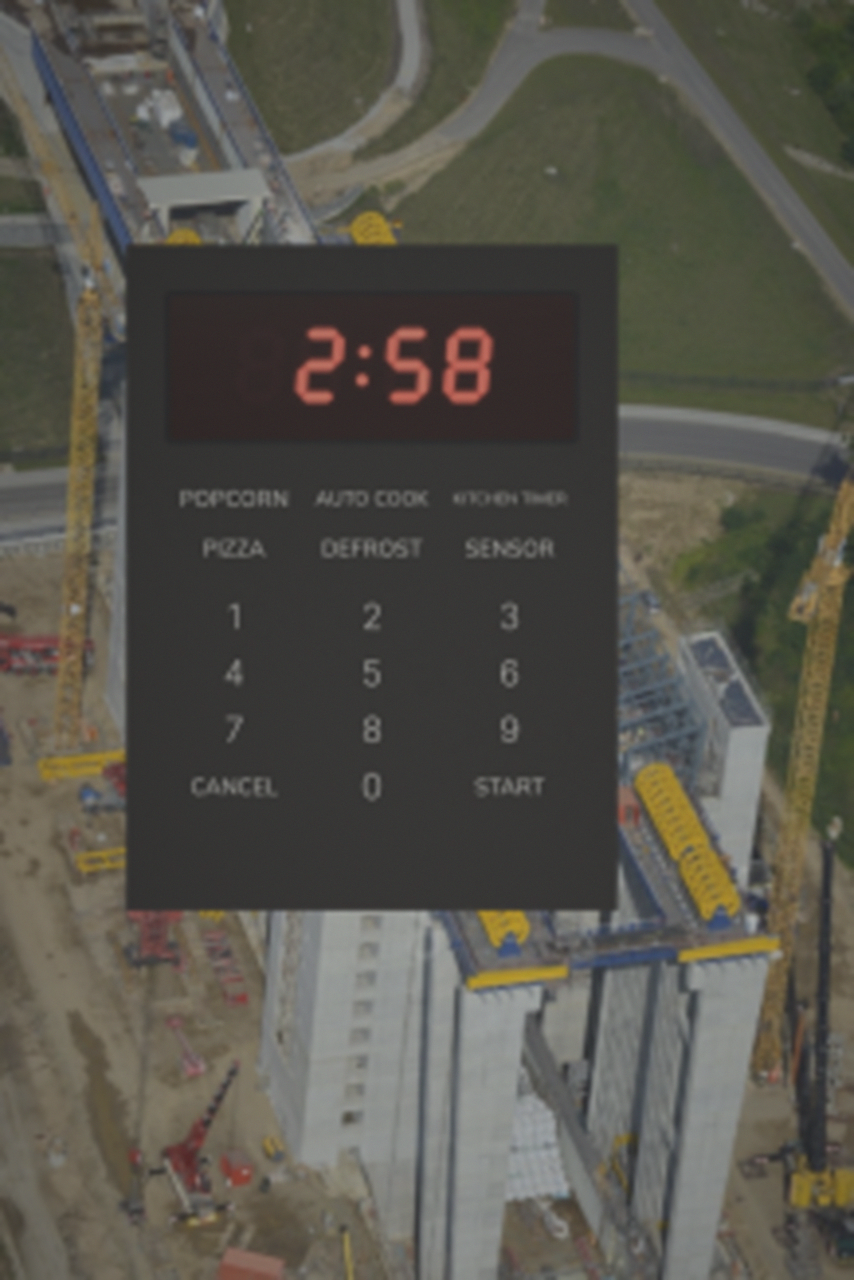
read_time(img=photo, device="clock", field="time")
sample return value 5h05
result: 2h58
